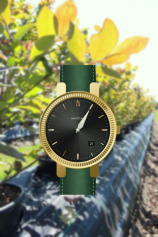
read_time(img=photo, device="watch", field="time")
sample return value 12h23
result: 1h05
